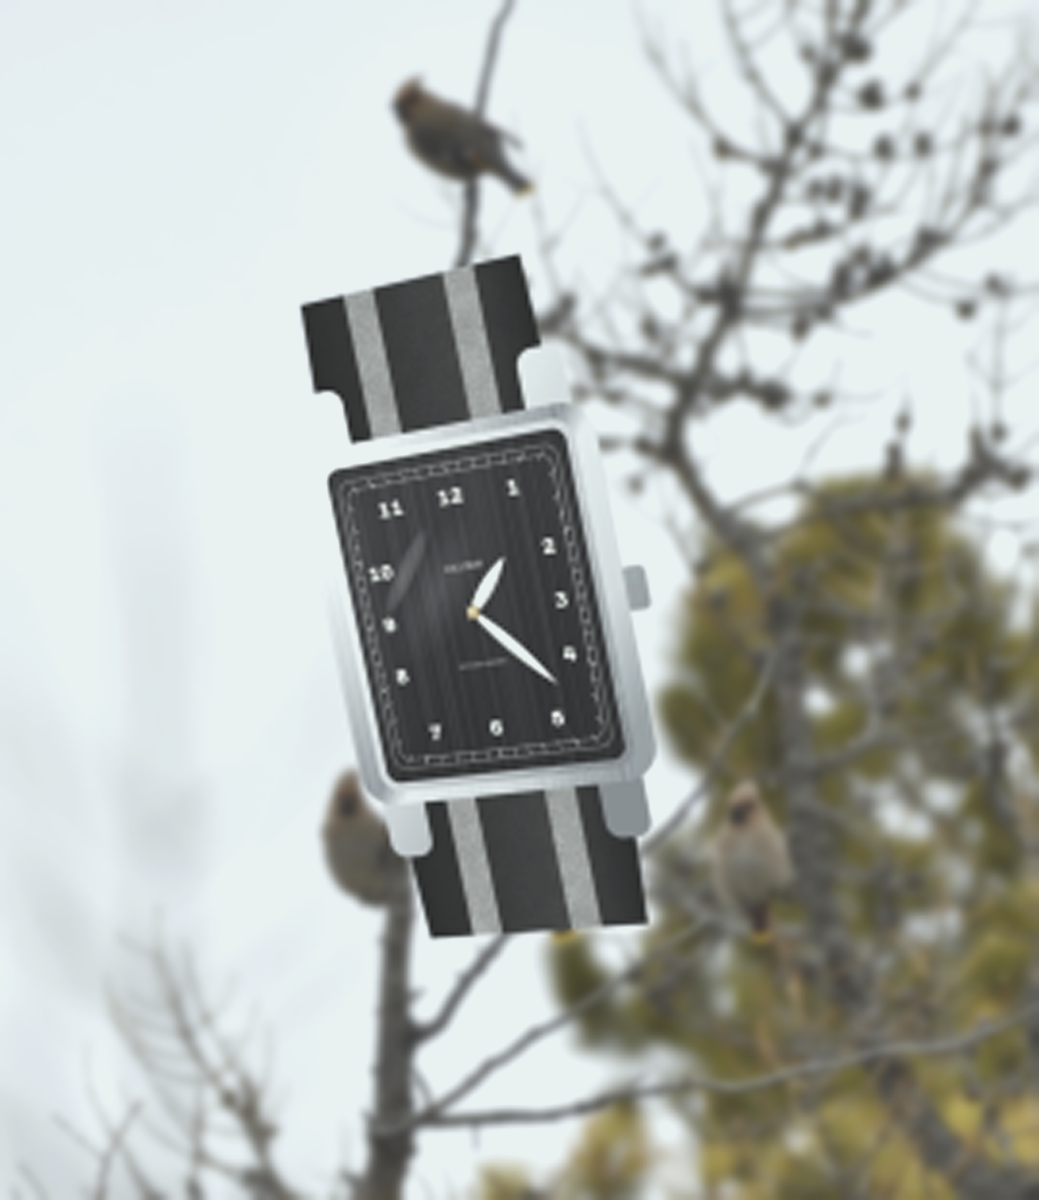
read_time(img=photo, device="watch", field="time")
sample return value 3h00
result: 1h23
